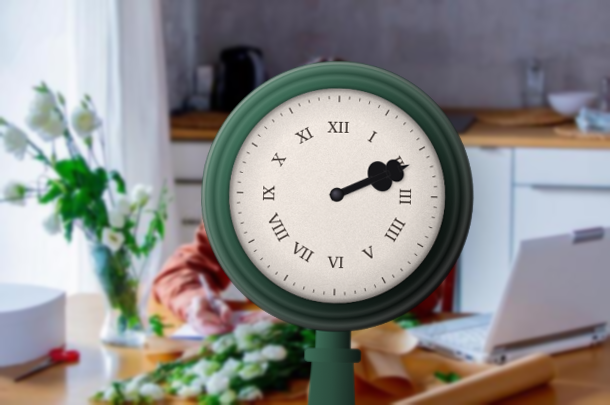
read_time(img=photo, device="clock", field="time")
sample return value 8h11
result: 2h11
